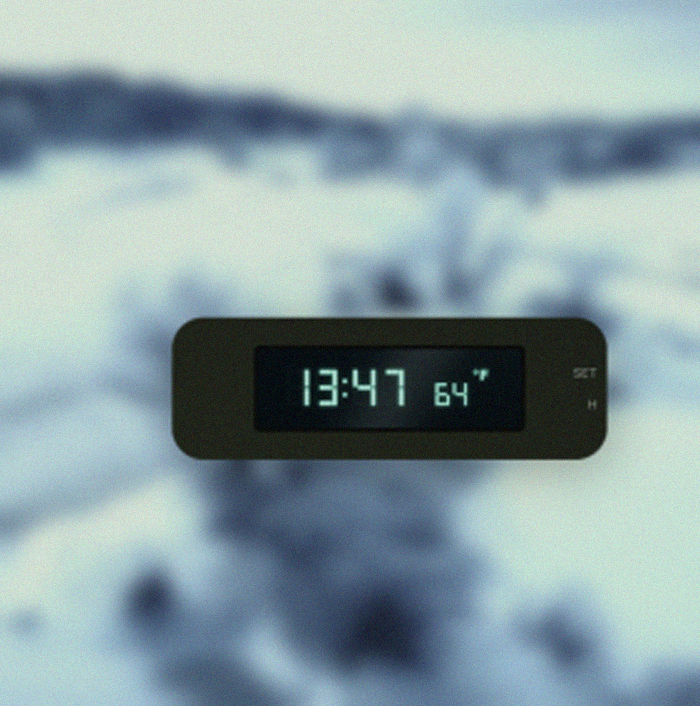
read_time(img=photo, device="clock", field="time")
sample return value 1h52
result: 13h47
